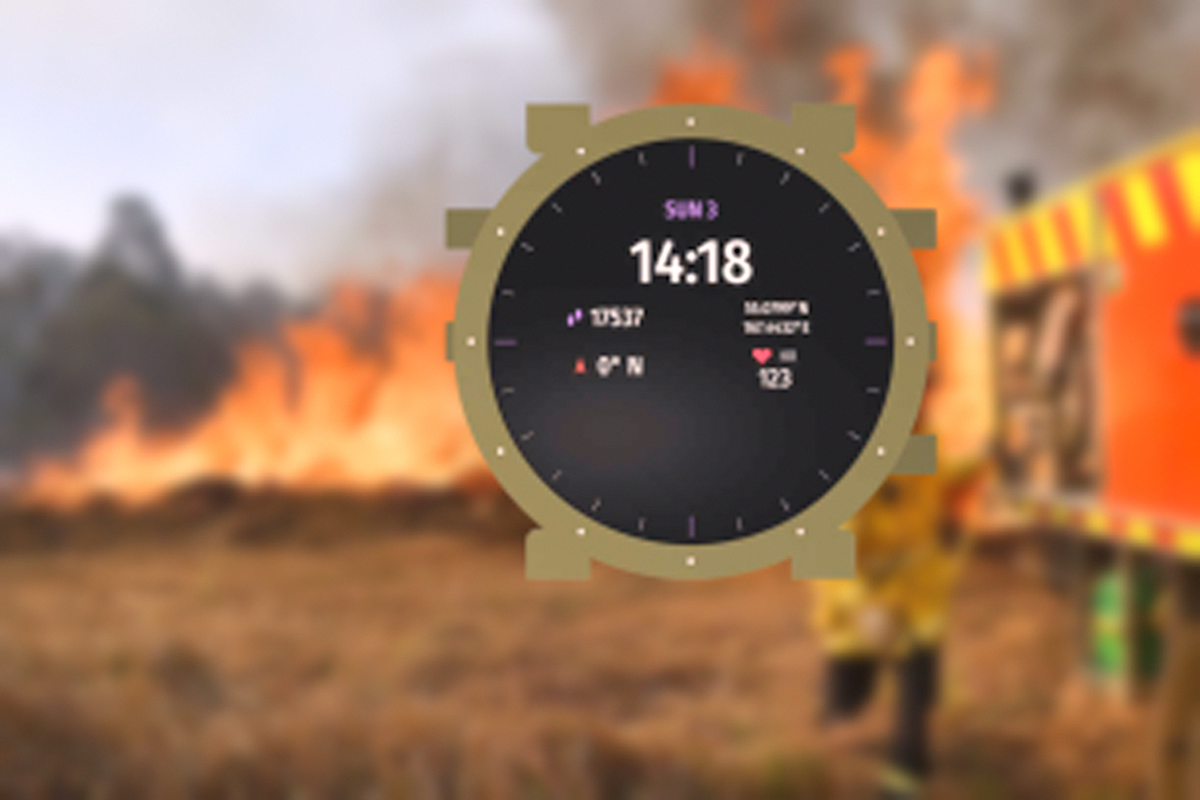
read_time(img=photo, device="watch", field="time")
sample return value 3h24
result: 14h18
